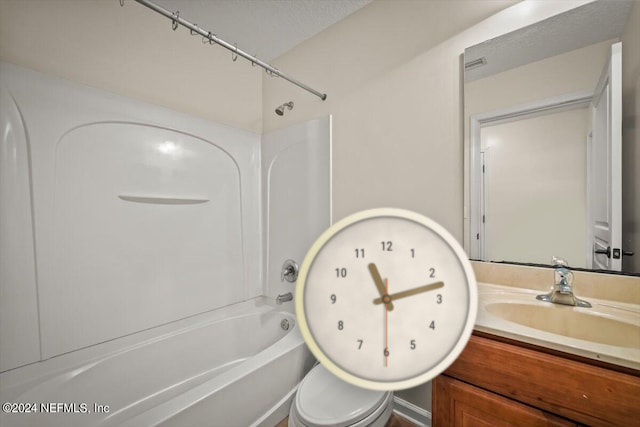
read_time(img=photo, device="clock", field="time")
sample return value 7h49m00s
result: 11h12m30s
